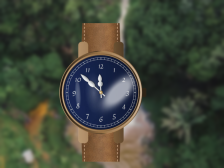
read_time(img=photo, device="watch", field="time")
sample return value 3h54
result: 11h52
